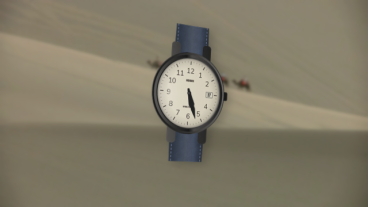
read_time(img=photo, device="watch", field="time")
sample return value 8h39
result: 5h27
